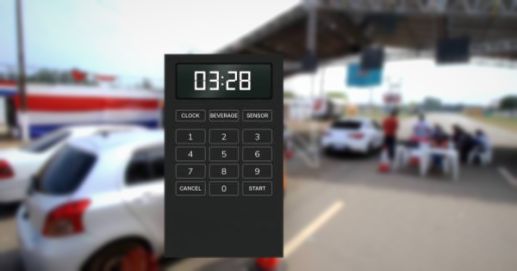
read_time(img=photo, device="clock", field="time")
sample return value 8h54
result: 3h28
